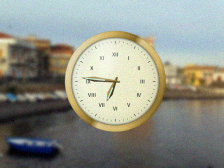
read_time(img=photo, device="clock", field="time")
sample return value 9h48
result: 6h46
